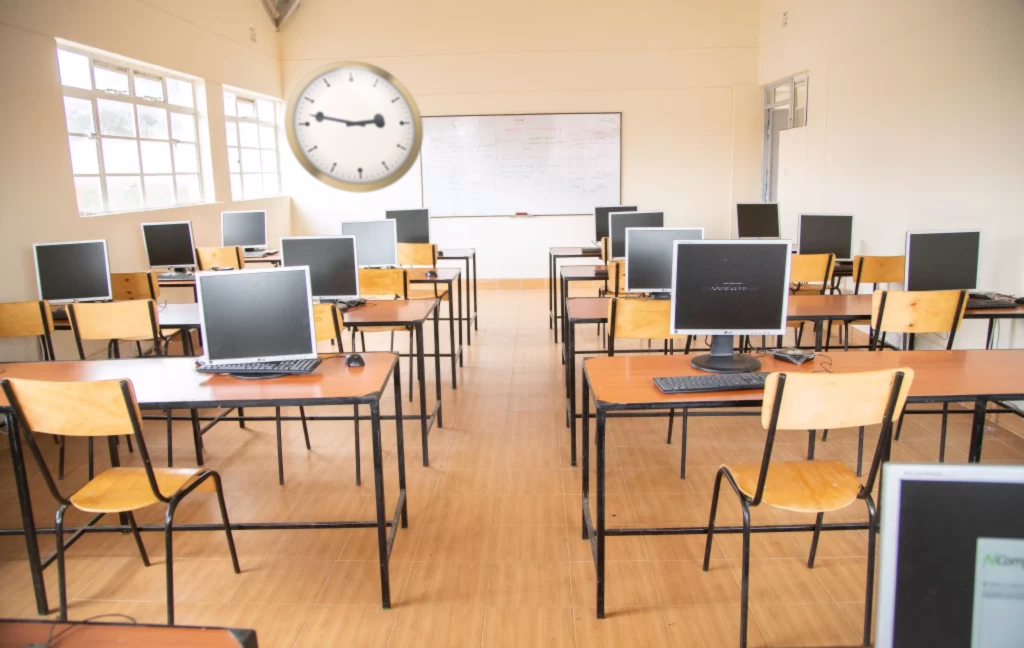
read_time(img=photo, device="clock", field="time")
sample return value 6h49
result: 2h47
